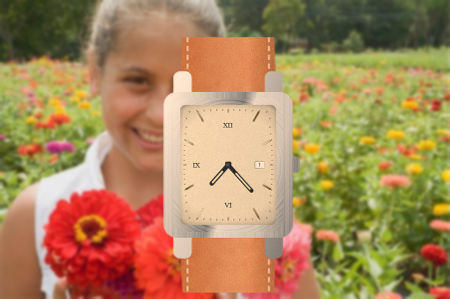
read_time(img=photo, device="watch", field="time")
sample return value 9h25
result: 7h23
